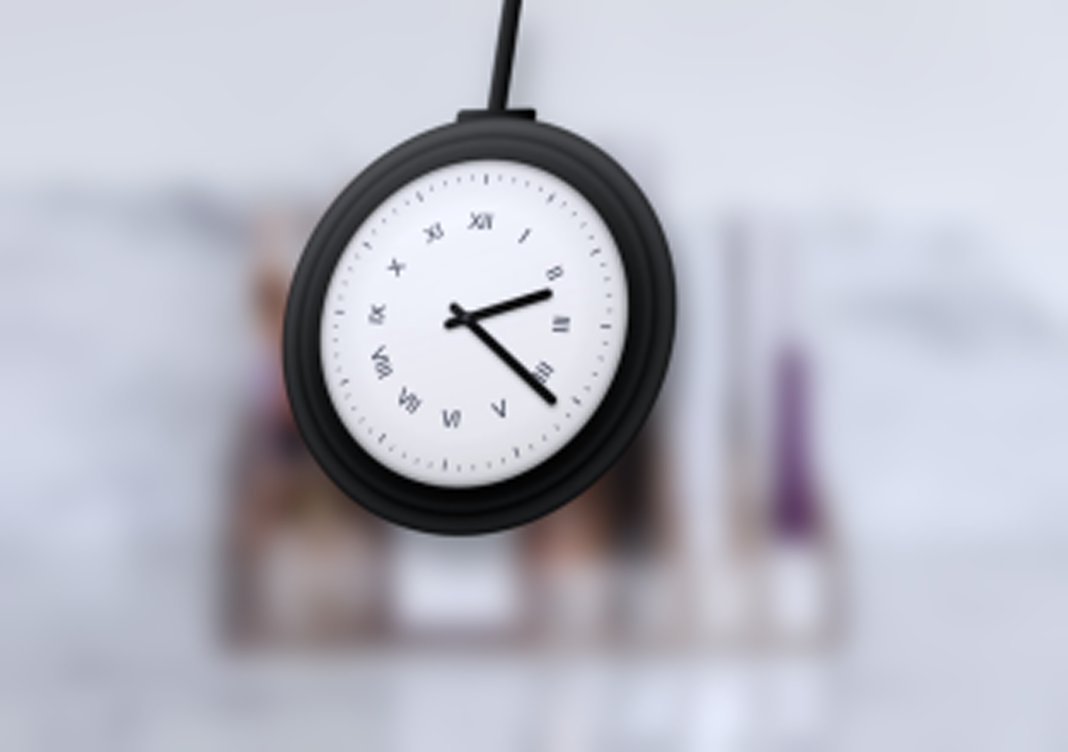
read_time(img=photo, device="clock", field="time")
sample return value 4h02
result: 2h21
